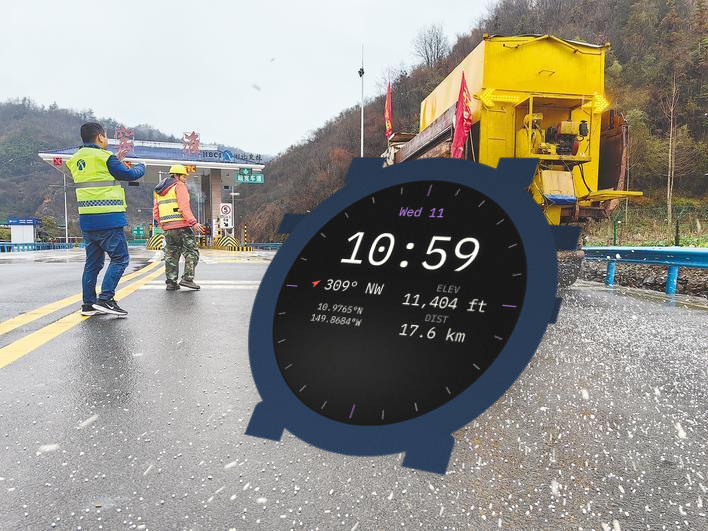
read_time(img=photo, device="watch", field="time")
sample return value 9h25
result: 10h59
